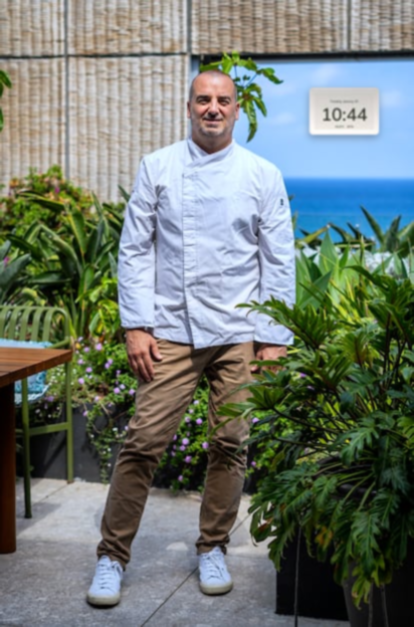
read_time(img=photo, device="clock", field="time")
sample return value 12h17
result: 10h44
